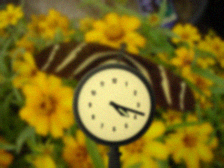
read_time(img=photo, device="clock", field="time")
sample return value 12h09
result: 4h18
